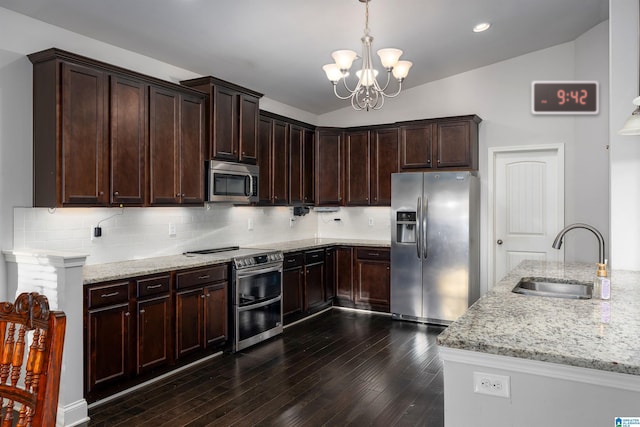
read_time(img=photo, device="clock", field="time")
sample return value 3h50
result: 9h42
